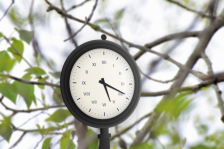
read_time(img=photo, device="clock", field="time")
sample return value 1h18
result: 5h19
